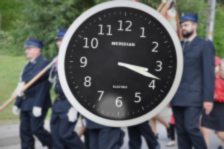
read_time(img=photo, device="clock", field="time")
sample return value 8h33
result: 3h18
